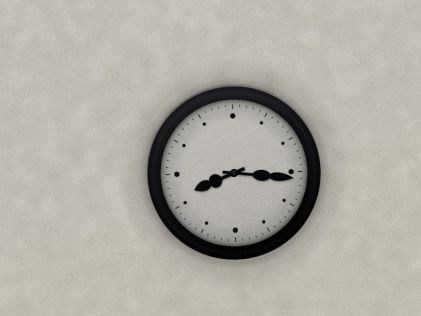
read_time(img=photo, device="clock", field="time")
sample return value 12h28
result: 8h16
